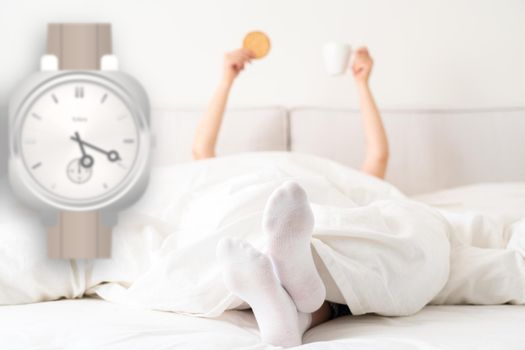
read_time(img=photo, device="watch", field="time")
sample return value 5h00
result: 5h19
